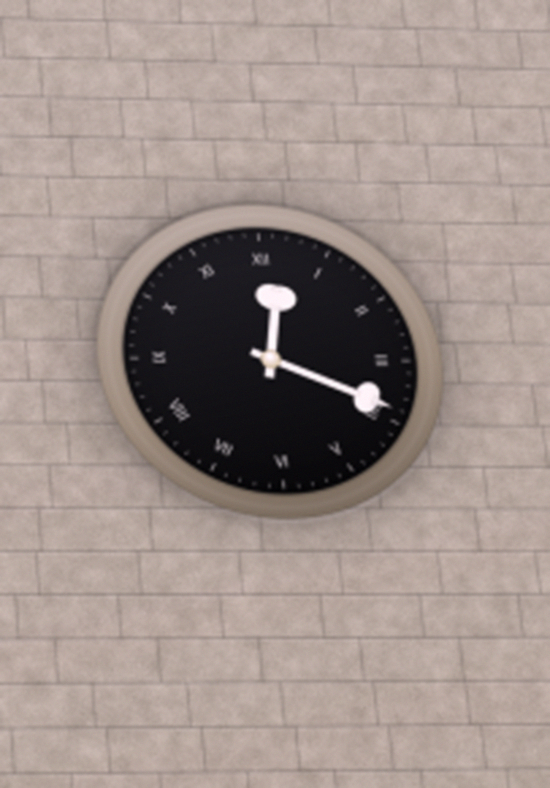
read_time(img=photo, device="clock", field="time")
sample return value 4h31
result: 12h19
